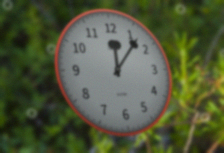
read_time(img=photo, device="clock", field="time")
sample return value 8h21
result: 12h07
